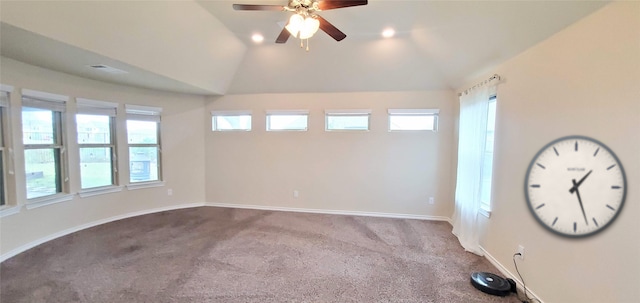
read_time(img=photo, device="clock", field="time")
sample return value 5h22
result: 1h27
